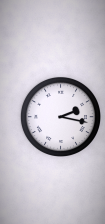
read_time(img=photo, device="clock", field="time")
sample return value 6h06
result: 2h17
